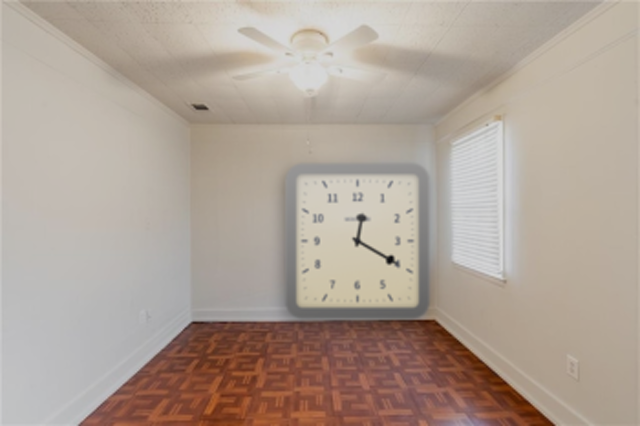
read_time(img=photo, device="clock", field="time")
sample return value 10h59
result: 12h20
